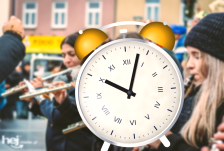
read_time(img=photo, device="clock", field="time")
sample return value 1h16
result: 10h03
